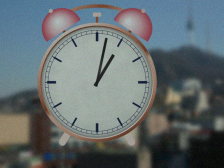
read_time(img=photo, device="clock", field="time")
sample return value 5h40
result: 1h02
